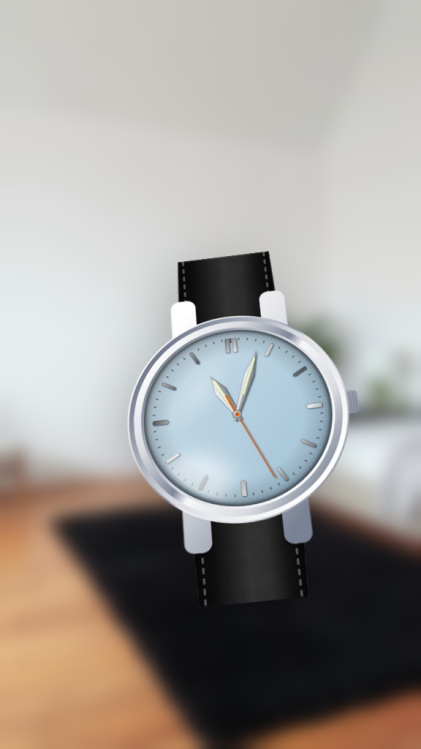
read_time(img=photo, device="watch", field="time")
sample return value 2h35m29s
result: 11h03m26s
